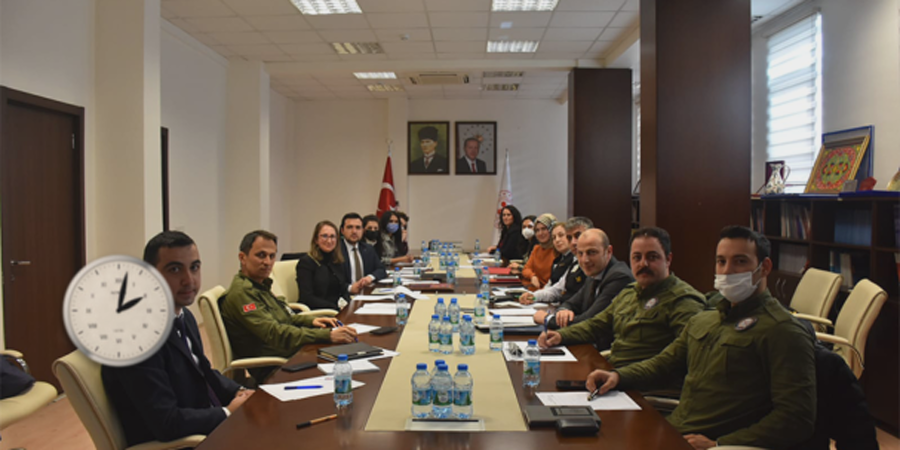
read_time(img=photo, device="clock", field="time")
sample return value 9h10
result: 2h02
